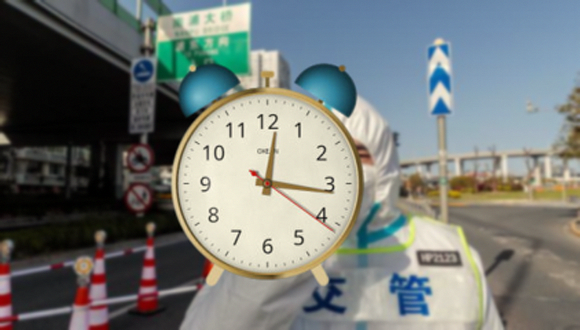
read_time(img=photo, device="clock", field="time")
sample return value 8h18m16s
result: 12h16m21s
